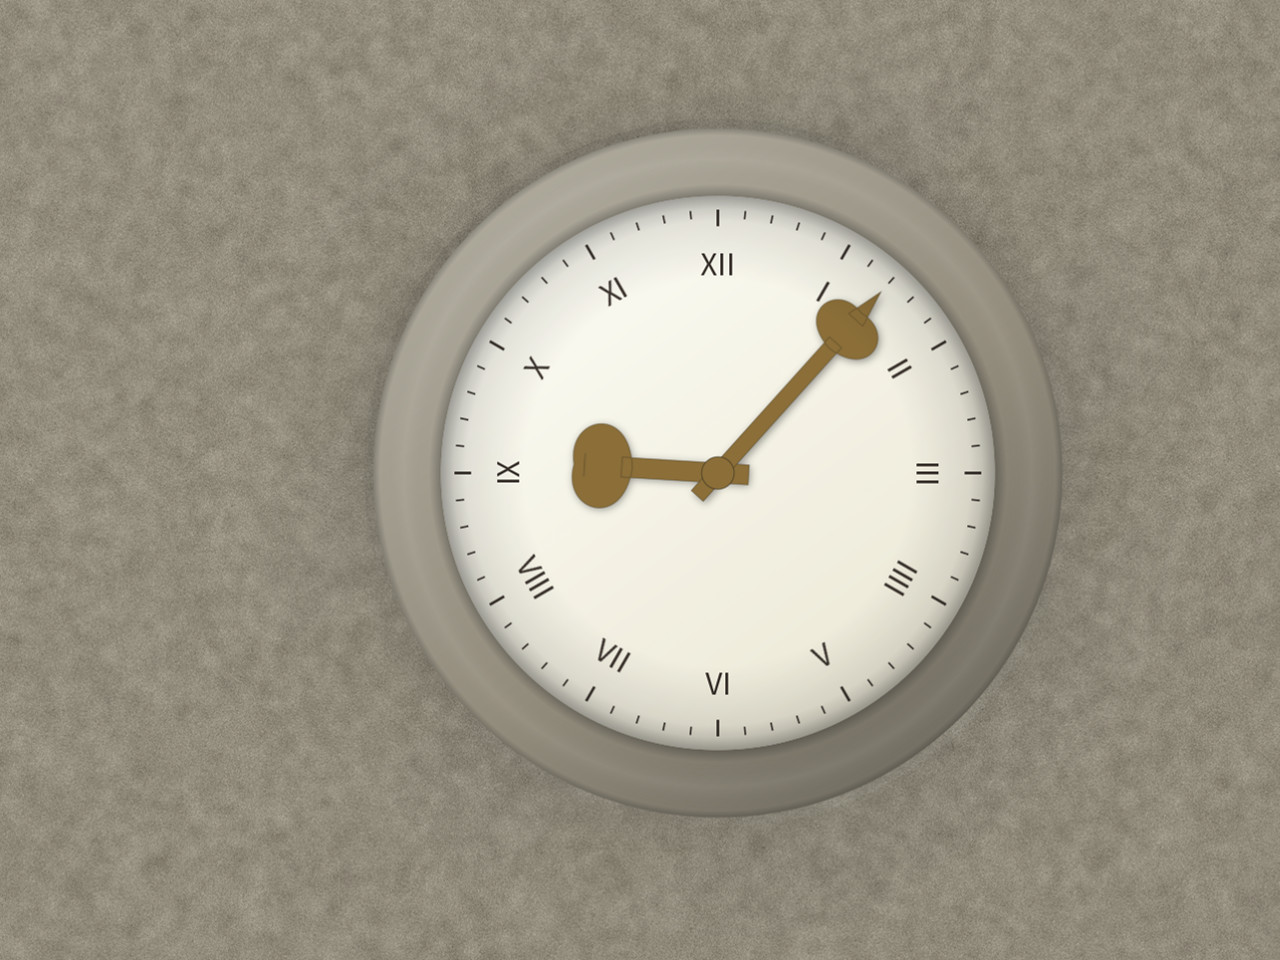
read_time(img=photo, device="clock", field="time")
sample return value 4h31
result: 9h07
